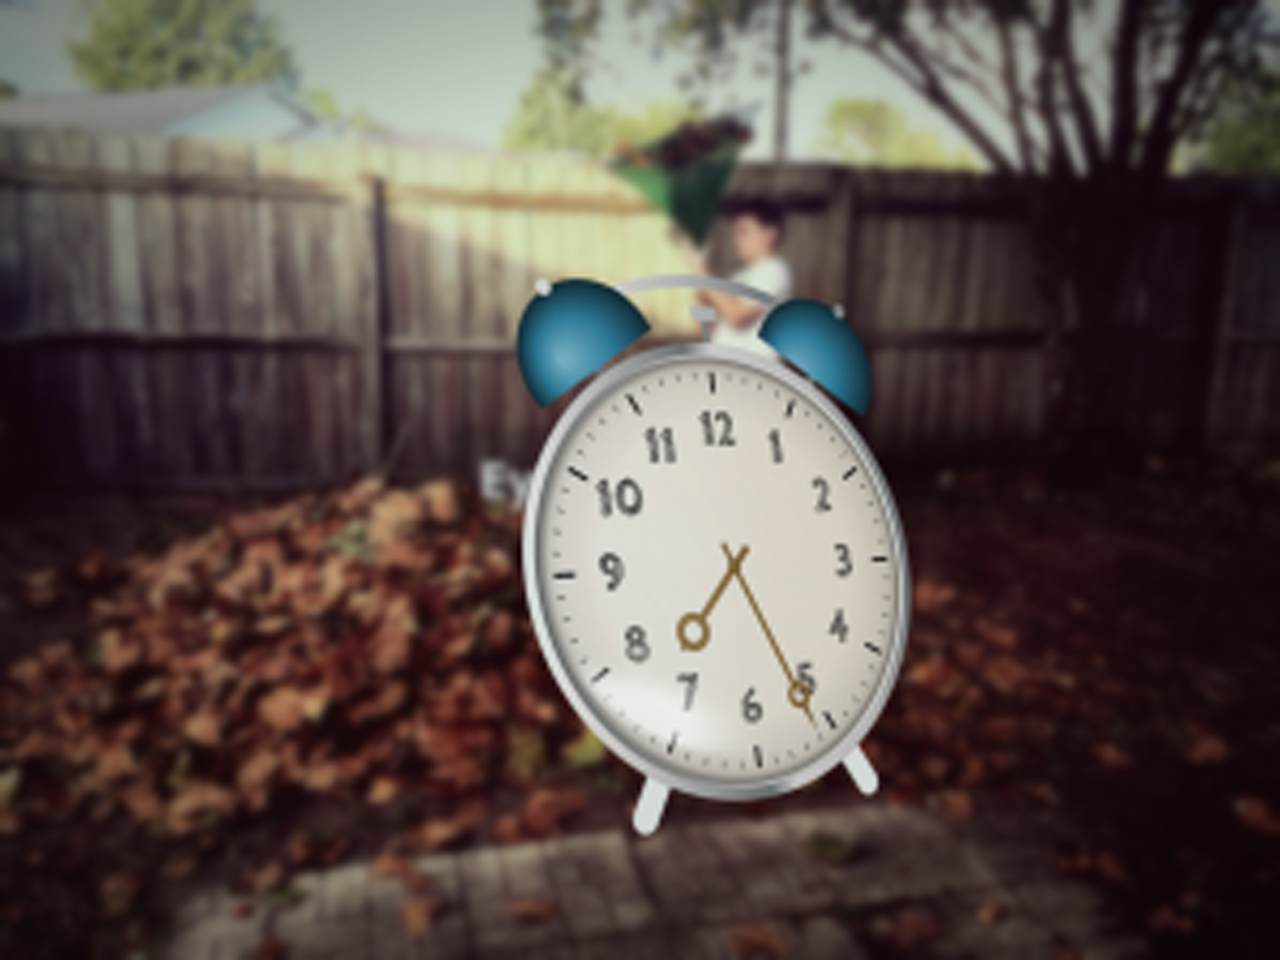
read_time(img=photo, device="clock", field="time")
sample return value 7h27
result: 7h26
